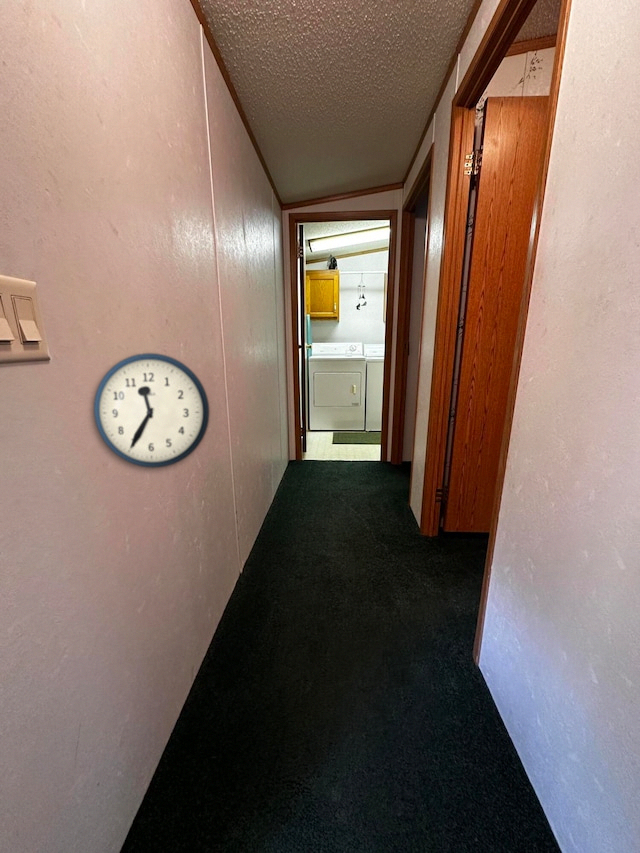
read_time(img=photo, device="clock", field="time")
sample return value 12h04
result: 11h35
